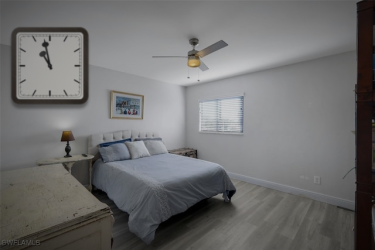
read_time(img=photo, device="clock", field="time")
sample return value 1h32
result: 10h58
